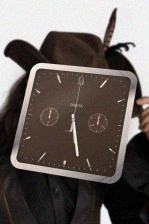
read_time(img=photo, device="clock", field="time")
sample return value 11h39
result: 5h27
